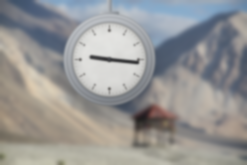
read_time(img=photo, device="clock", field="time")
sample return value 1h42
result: 9h16
